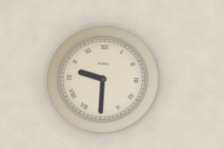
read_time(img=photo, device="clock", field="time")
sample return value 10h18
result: 9h30
